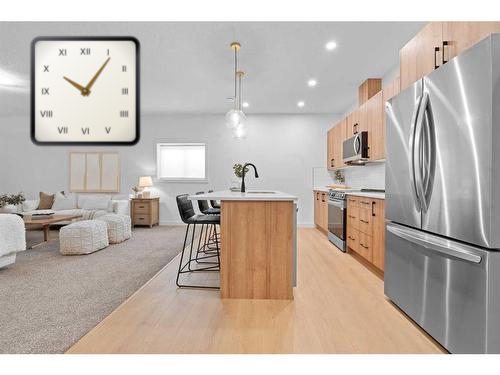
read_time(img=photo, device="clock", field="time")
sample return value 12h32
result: 10h06
